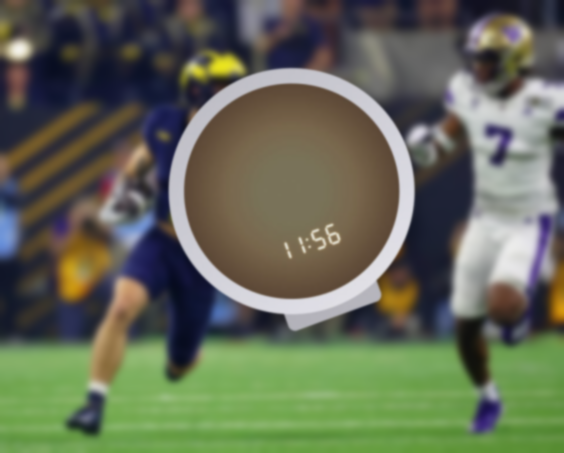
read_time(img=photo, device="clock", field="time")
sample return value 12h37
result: 11h56
